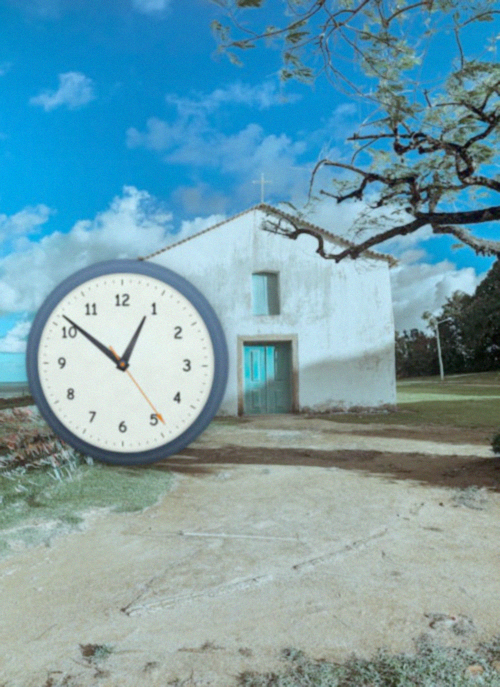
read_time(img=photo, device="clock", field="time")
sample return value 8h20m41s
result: 12h51m24s
